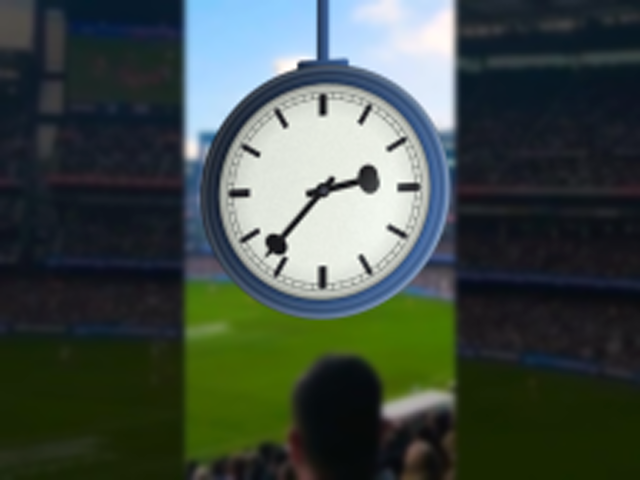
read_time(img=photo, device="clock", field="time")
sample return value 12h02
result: 2h37
